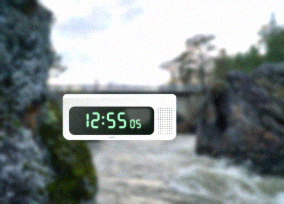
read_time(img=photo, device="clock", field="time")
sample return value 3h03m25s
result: 12h55m05s
